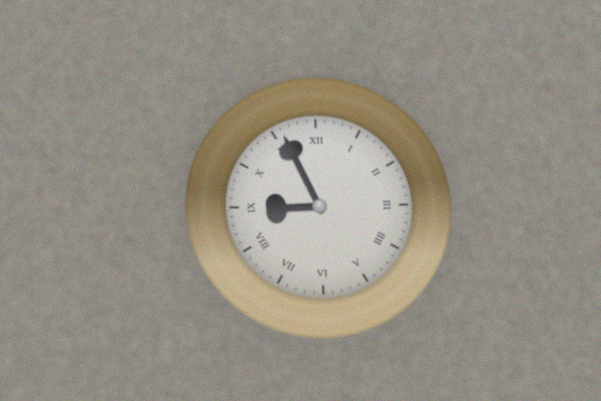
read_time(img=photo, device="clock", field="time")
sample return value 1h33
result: 8h56
